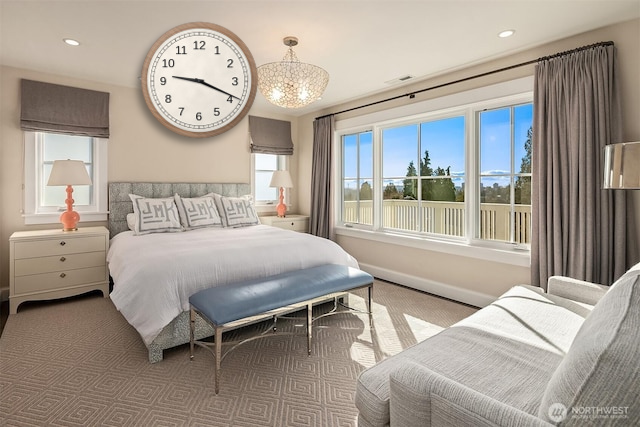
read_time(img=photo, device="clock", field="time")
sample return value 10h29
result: 9h19
